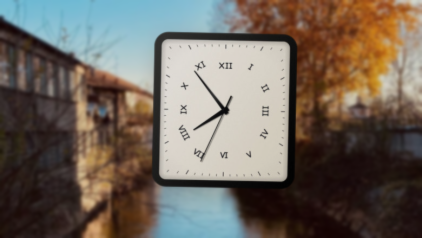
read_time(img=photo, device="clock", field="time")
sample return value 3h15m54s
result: 7h53m34s
